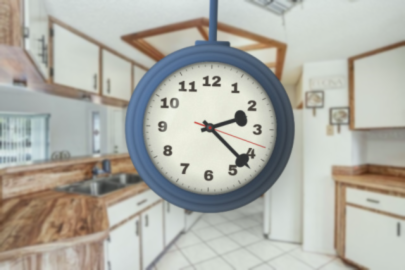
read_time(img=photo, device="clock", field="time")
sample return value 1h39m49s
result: 2h22m18s
